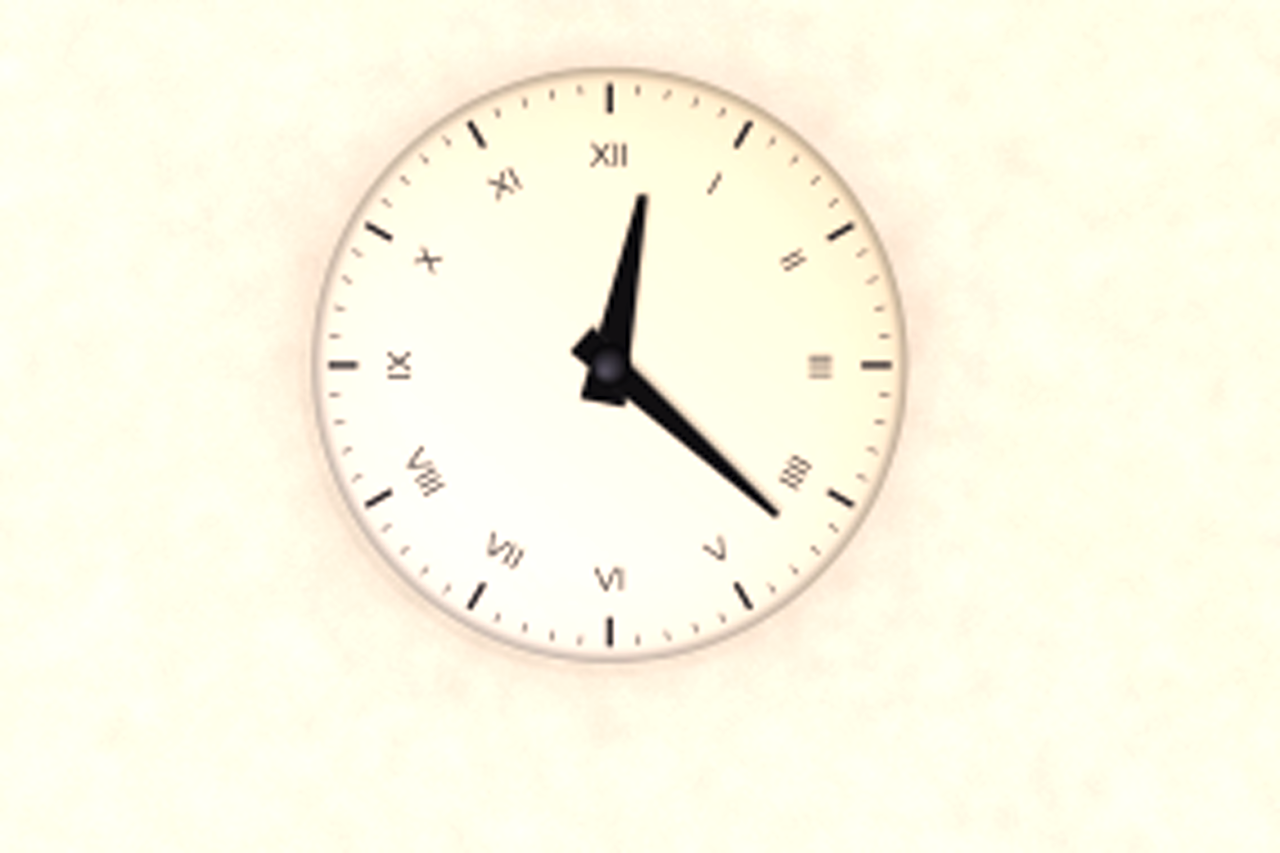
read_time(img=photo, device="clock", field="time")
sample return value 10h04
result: 12h22
